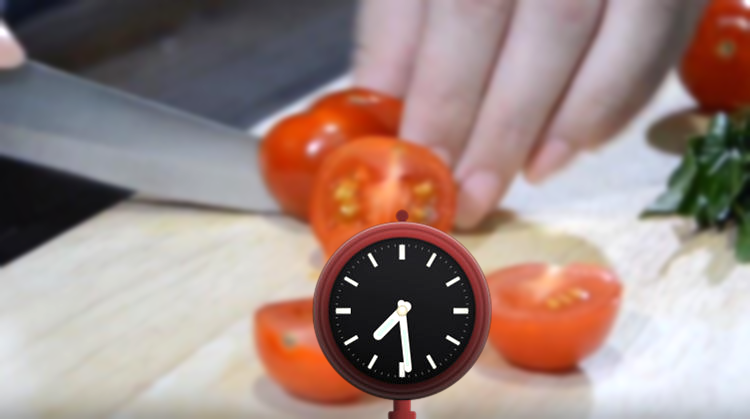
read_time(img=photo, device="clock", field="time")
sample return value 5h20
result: 7h29
